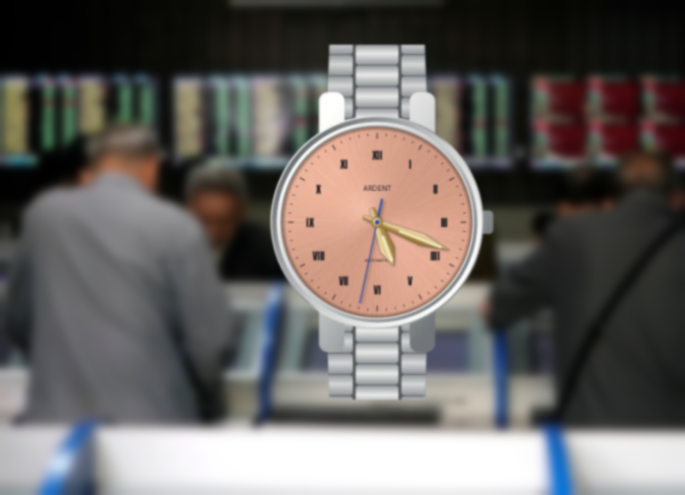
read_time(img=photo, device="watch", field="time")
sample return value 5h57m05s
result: 5h18m32s
